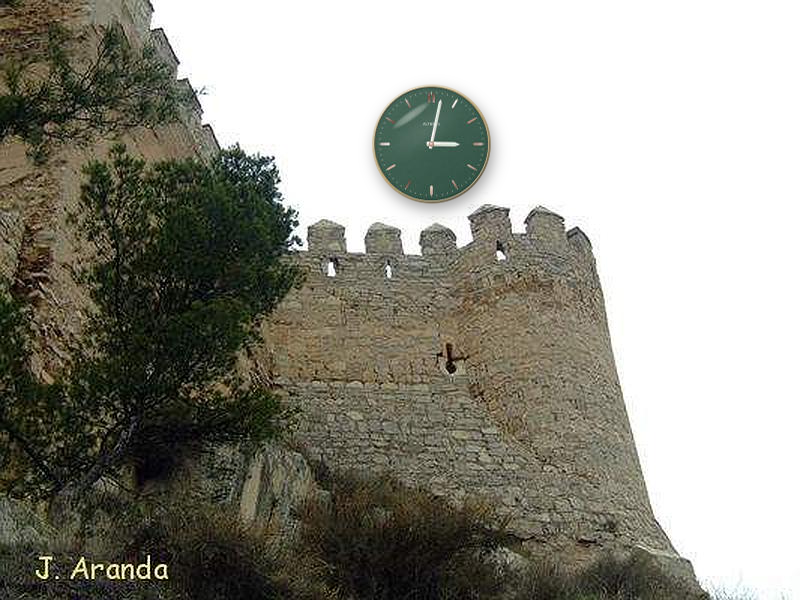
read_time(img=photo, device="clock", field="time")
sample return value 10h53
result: 3h02
